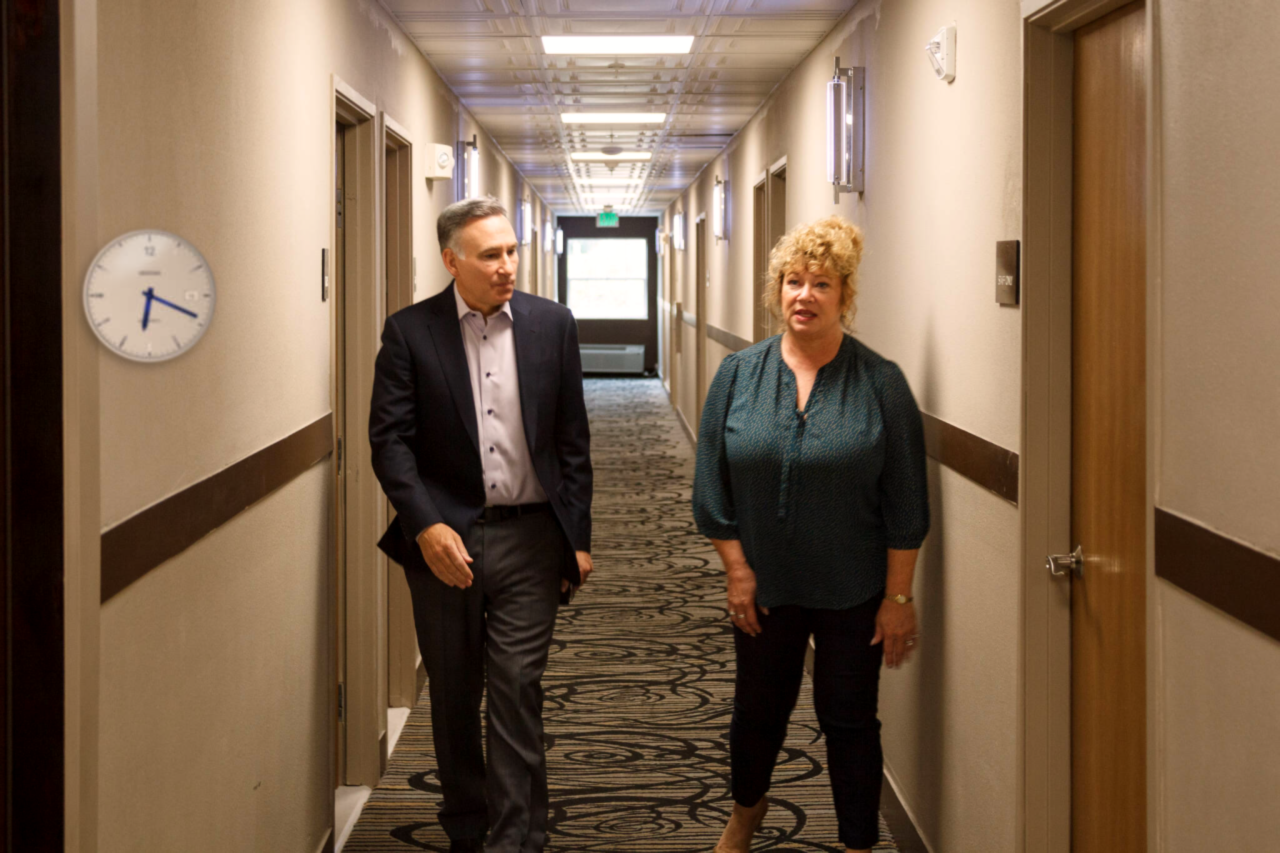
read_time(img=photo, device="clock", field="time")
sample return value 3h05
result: 6h19
